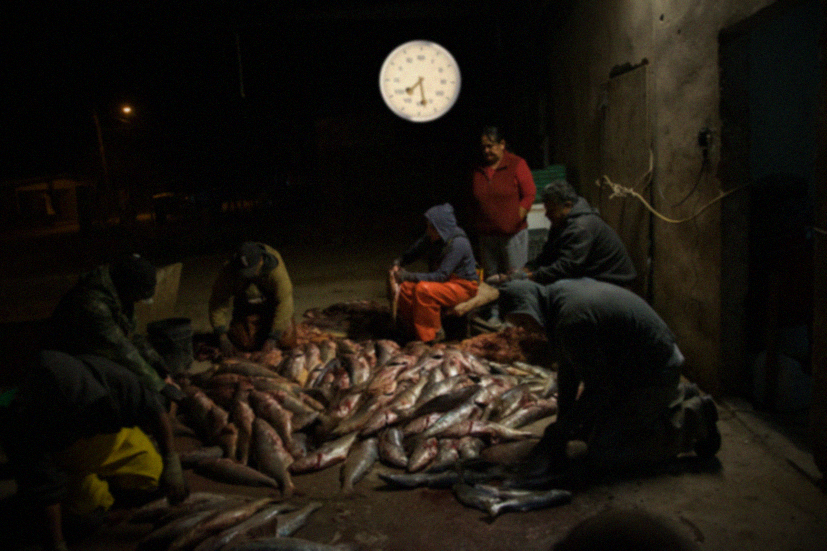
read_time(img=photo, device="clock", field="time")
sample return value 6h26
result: 7h28
